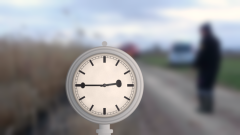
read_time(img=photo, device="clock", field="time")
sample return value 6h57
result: 2h45
